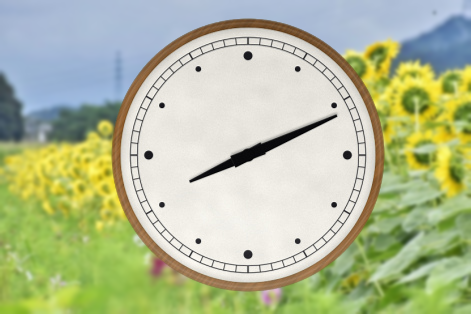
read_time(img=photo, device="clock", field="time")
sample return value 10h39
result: 8h11
